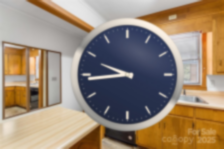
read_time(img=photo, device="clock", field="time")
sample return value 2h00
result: 9h44
